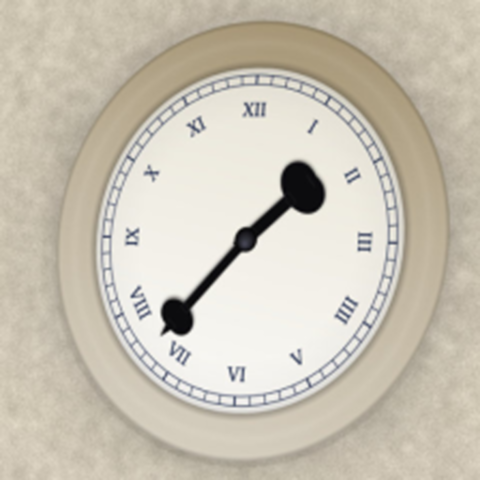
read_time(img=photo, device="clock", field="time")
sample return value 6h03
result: 1h37
